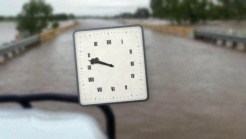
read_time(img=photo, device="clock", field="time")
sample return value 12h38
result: 9h48
